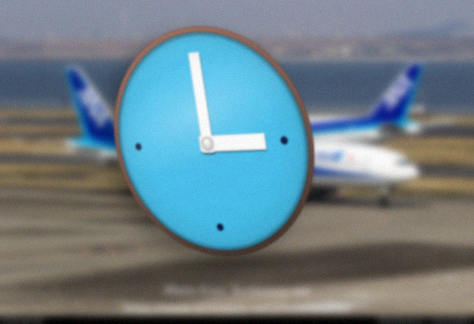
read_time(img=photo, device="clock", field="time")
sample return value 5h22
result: 3h00
